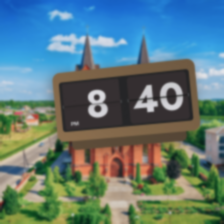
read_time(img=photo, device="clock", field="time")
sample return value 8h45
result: 8h40
